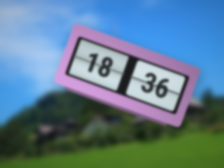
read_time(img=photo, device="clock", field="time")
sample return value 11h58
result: 18h36
